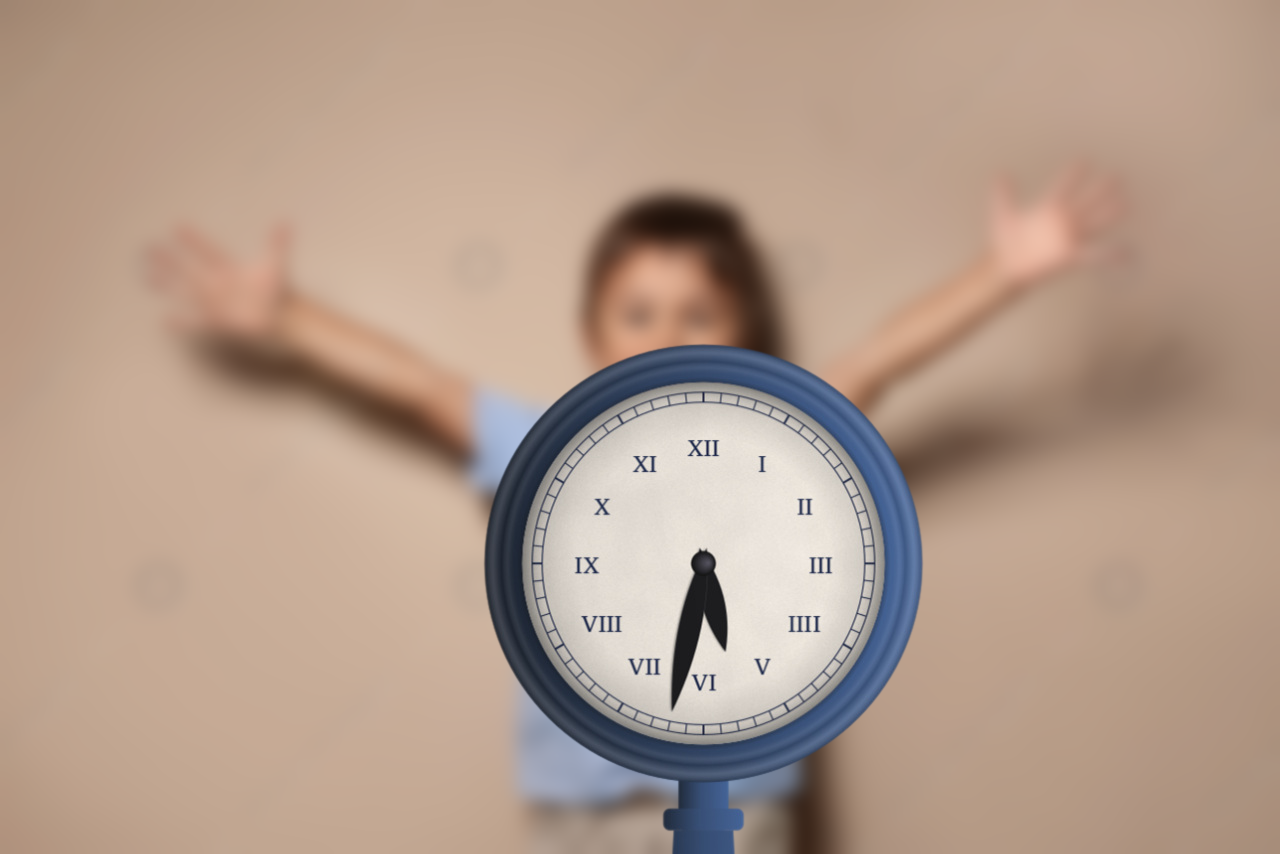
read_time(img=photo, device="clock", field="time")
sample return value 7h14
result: 5h32
